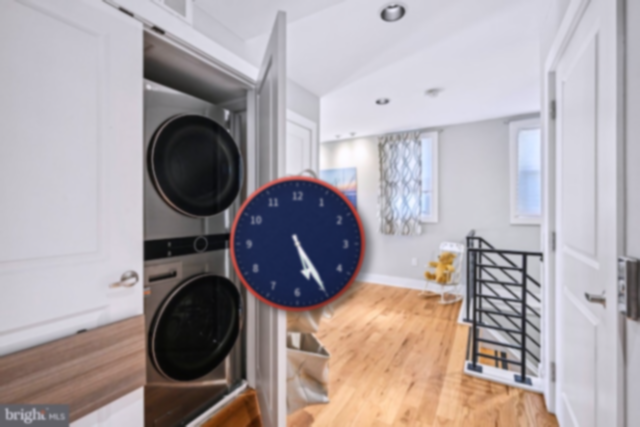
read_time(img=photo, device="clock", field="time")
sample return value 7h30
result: 5h25
